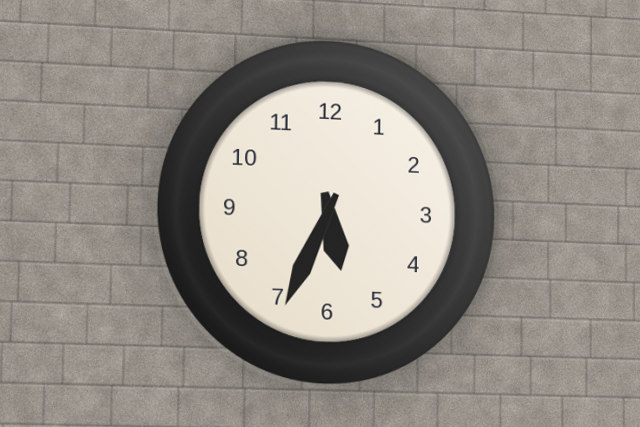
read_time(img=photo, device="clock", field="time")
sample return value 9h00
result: 5h34
